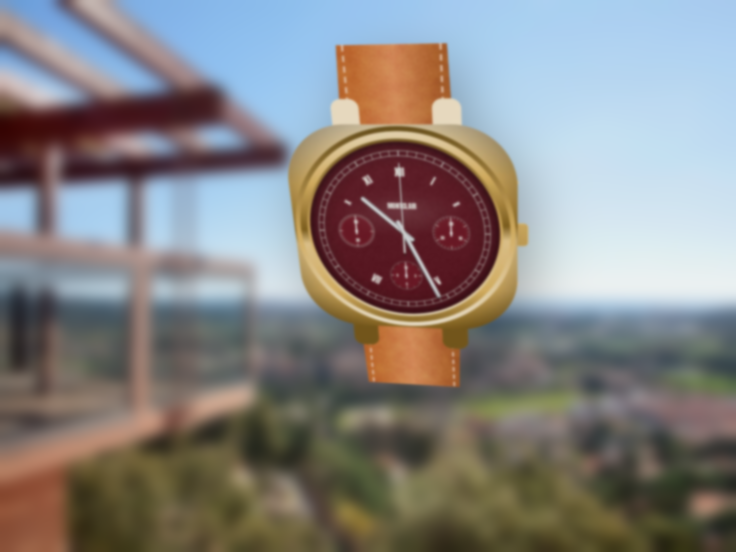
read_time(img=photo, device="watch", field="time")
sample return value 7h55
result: 10h26
